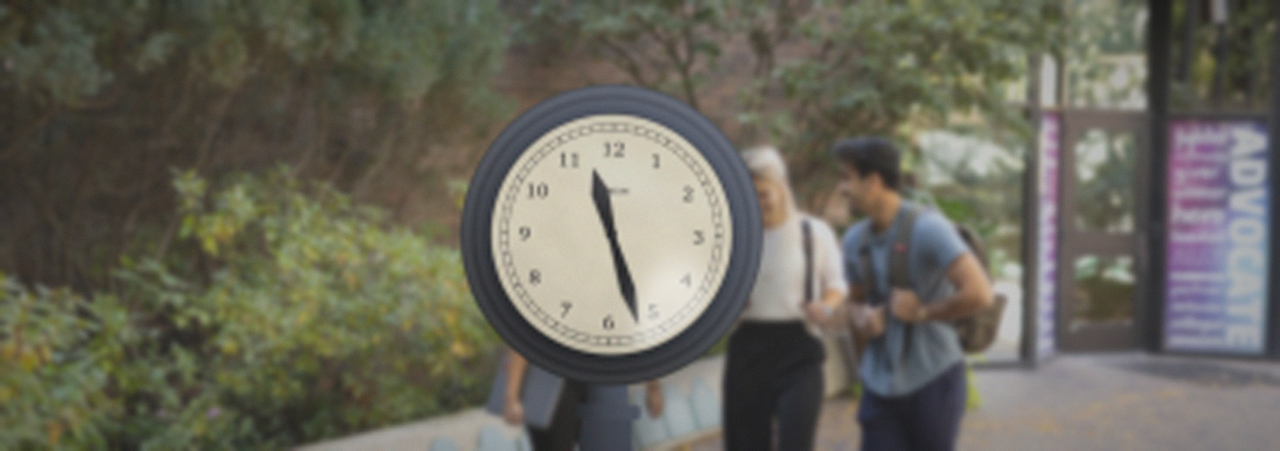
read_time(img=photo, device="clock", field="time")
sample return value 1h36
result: 11h27
